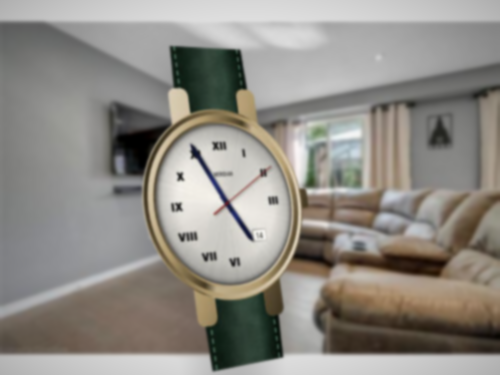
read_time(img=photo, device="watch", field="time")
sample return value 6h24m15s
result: 4h55m10s
